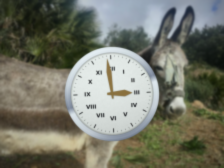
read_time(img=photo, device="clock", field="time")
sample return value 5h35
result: 2h59
